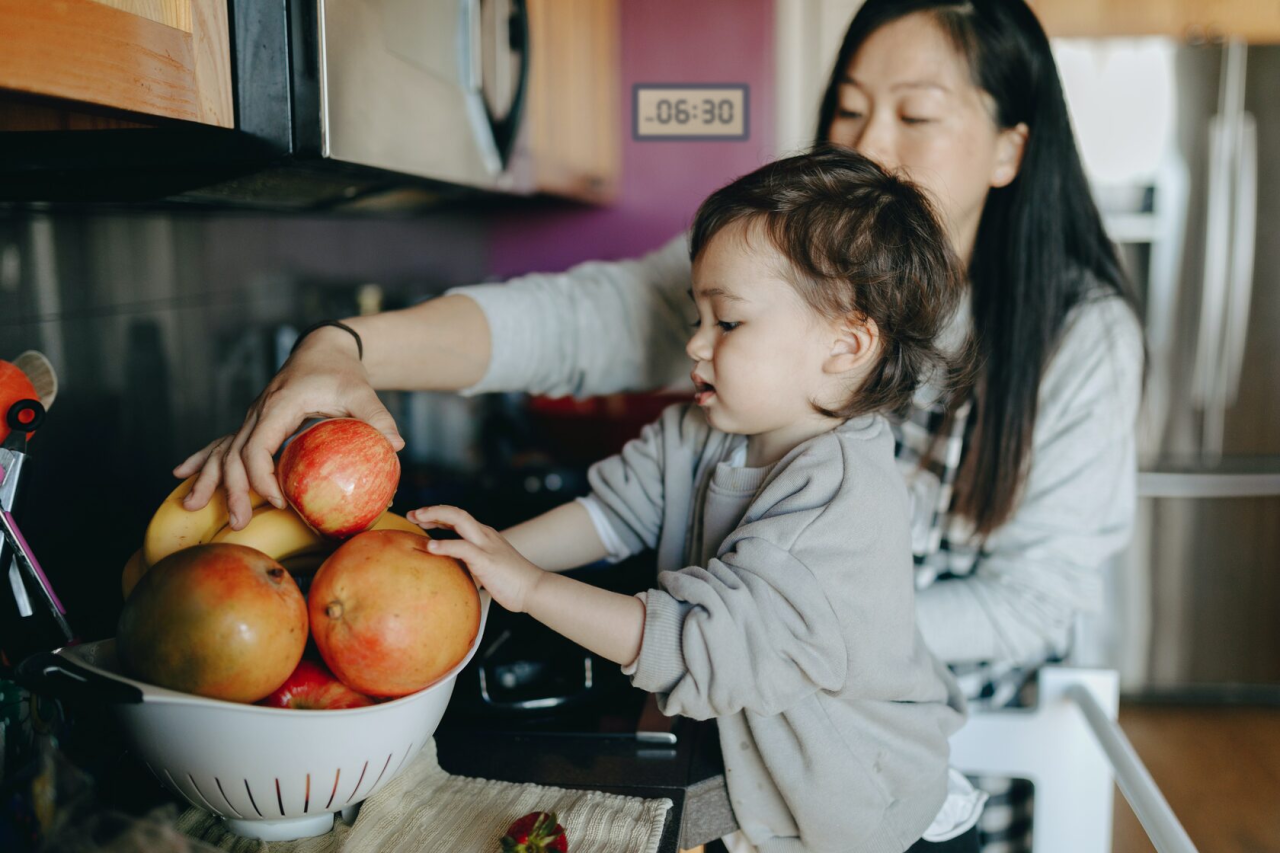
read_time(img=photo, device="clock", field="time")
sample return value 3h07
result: 6h30
